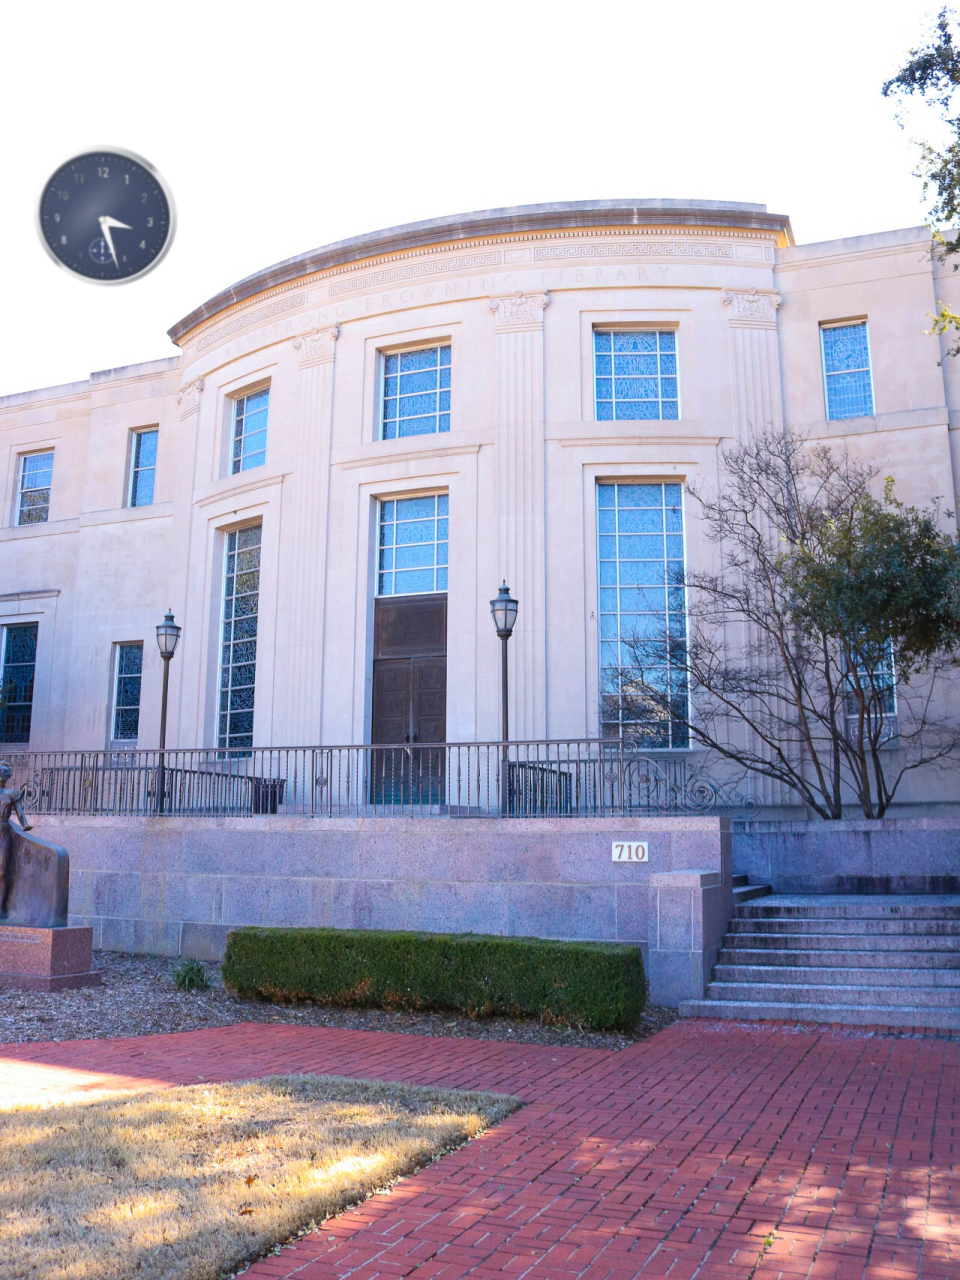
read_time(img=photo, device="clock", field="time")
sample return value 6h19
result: 3h27
